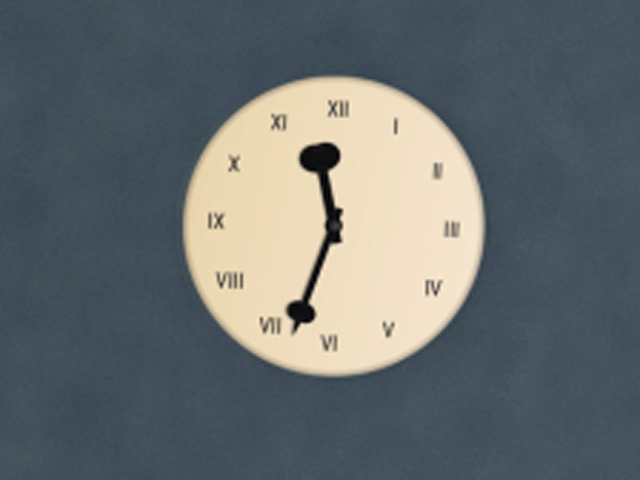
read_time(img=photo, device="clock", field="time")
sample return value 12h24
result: 11h33
